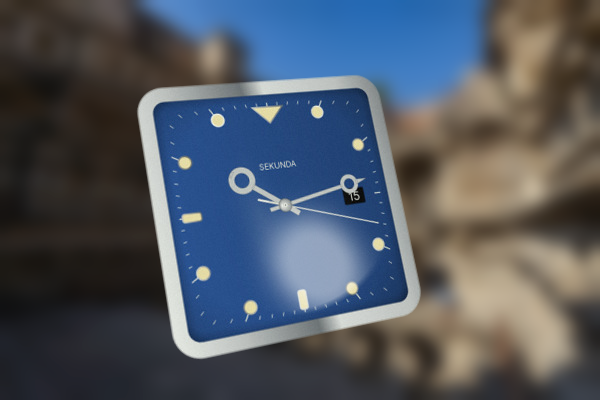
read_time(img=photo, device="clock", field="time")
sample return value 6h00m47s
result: 10h13m18s
